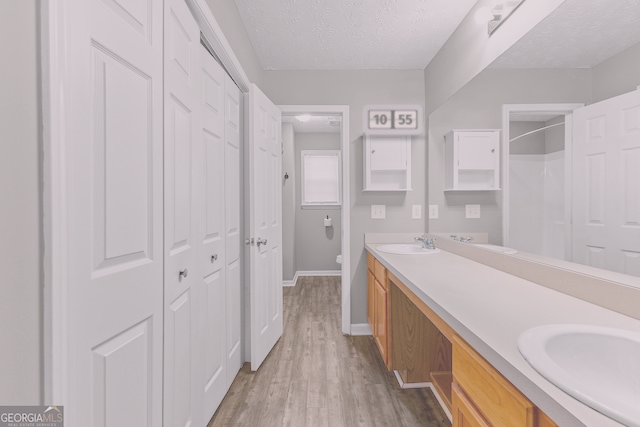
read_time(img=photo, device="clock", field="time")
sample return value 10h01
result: 10h55
